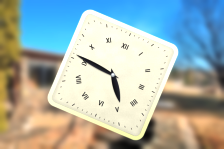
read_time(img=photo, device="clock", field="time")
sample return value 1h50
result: 4h46
